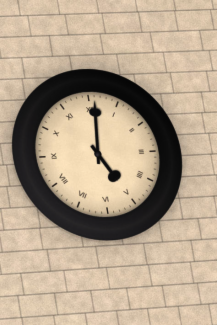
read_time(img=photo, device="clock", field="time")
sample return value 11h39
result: 5h01
